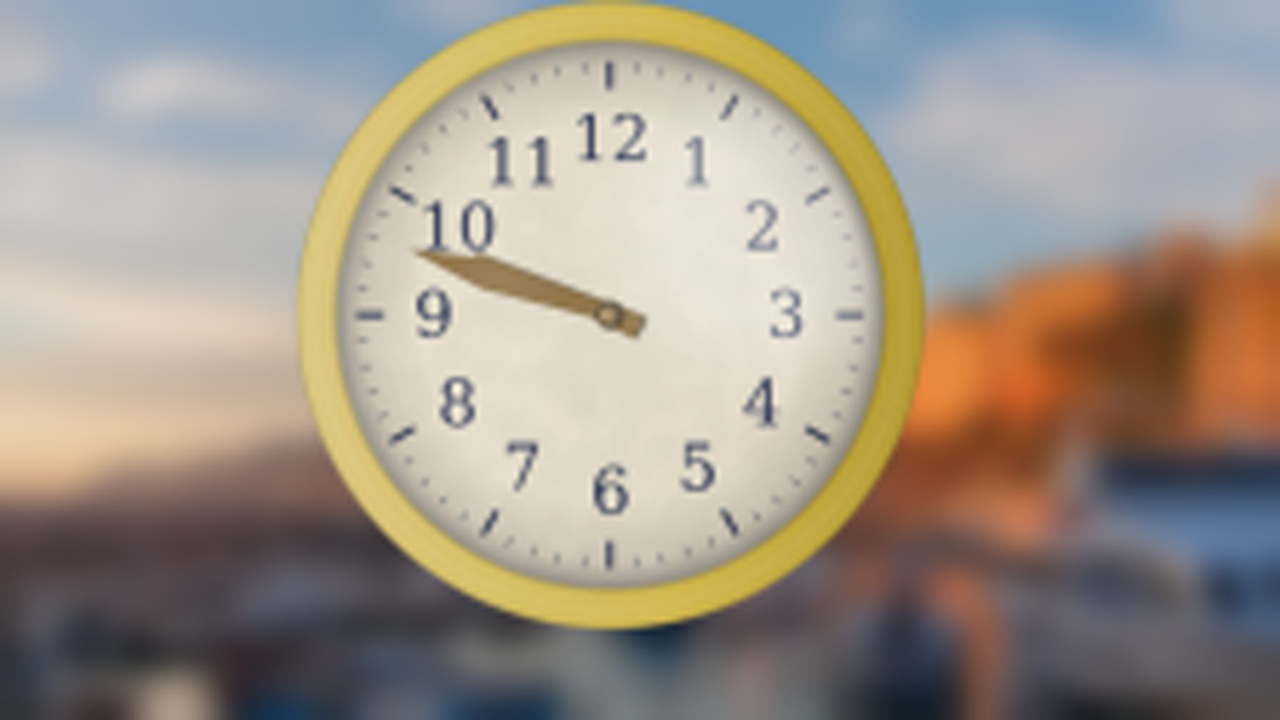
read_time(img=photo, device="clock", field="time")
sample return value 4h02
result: 9h48
